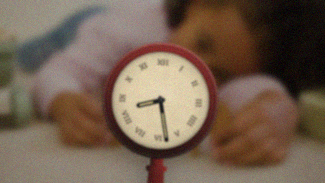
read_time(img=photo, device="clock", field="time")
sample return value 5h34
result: 8h28
